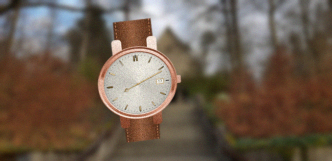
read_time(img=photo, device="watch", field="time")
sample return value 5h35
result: 8h11
